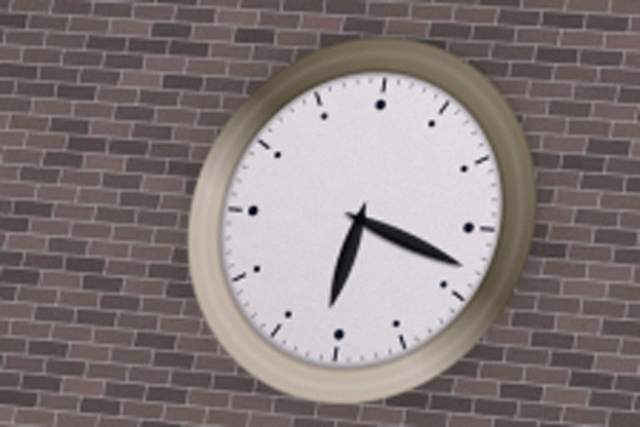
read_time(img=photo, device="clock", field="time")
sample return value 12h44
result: 6h18
